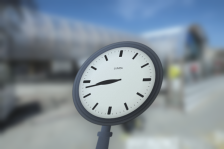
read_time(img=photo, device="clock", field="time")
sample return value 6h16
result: 8h43
